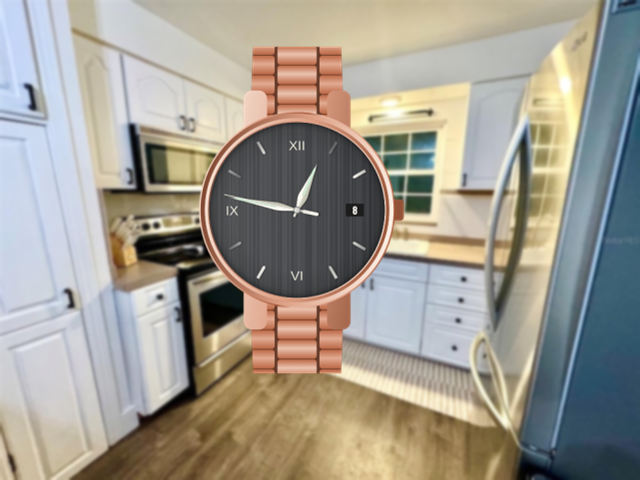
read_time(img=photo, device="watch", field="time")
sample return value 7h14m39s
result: 12h46m47s
